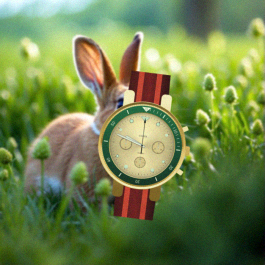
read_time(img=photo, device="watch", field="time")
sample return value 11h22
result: 9h48
